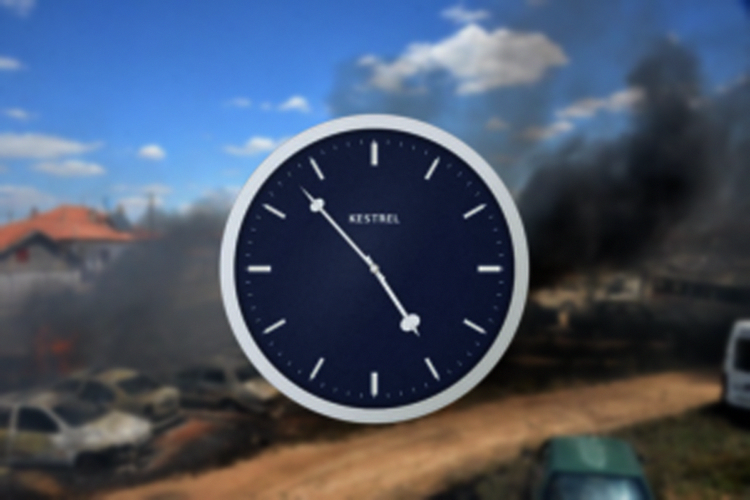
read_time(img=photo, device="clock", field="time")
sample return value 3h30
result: 4h53
